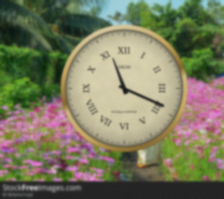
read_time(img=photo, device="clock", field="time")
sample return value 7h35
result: 11h19
